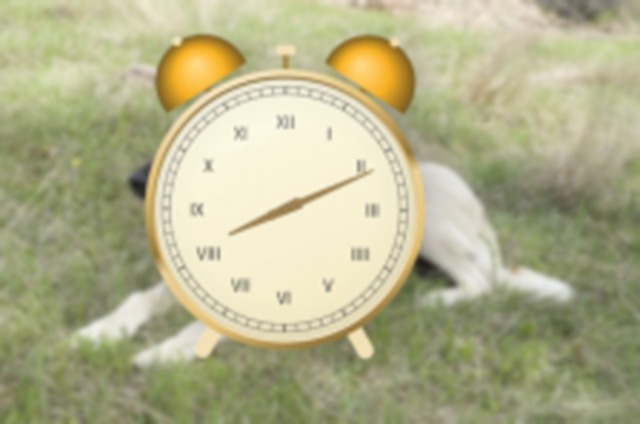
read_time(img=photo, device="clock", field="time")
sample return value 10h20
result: 8h11
